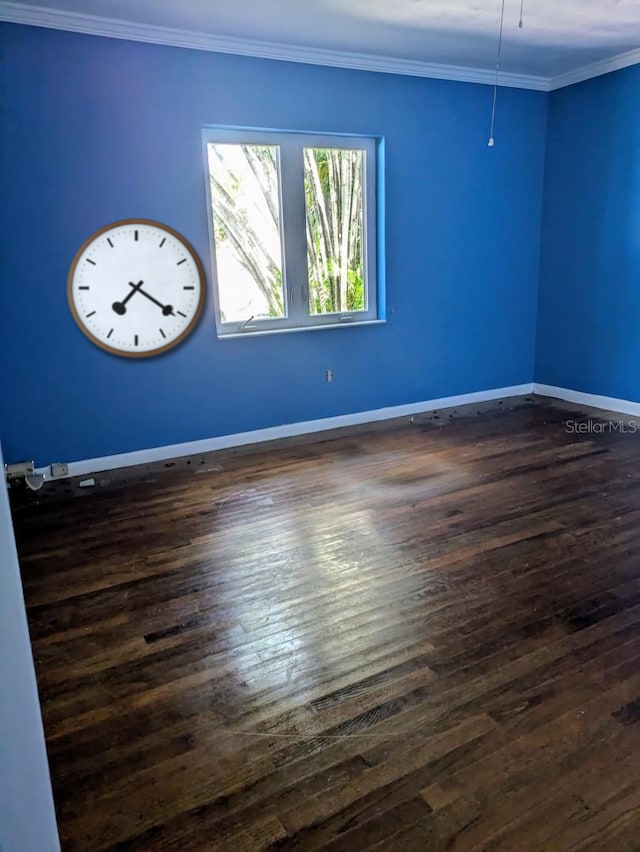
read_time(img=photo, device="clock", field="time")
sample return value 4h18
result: 7h21
